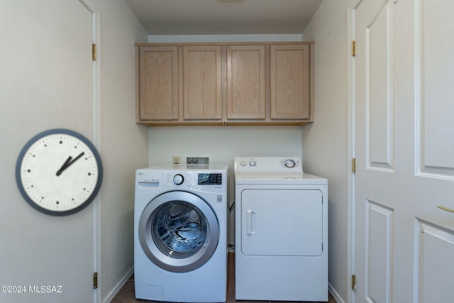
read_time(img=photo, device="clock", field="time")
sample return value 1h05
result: 1h08
